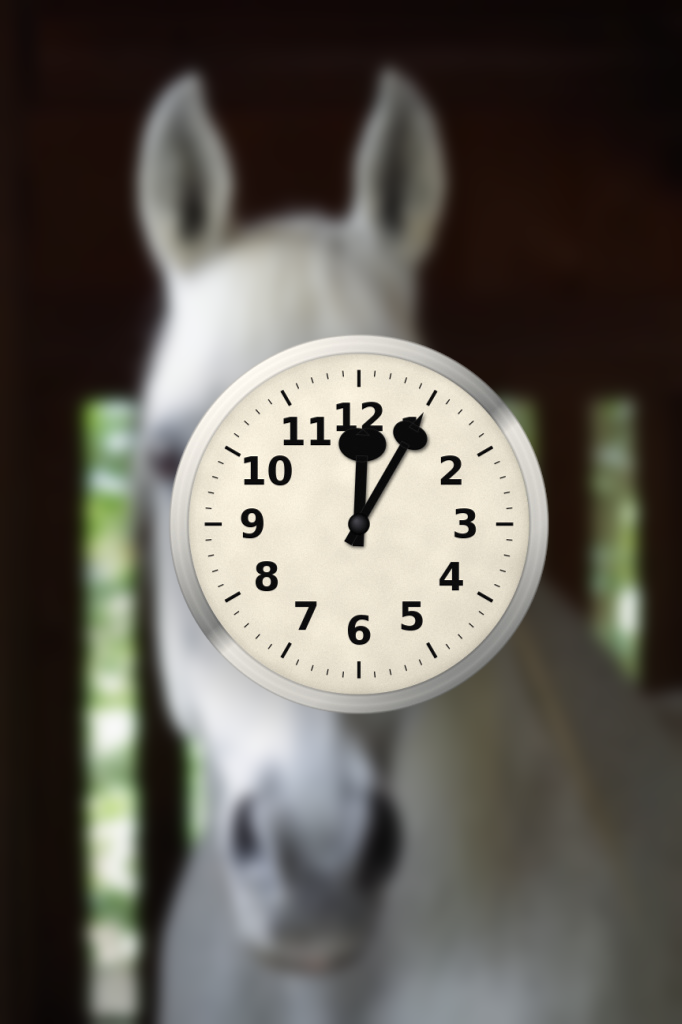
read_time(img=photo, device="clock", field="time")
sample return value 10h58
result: 12h05
